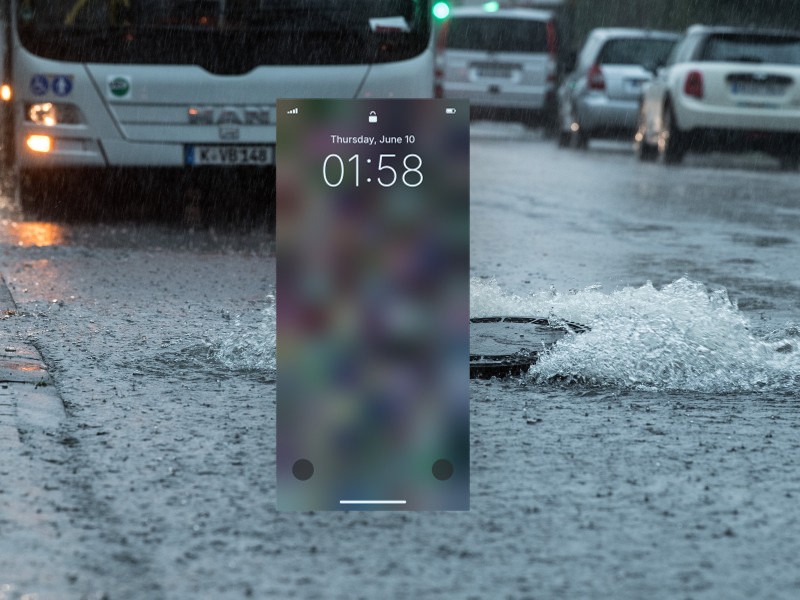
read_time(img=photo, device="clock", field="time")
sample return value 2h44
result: 1h58
